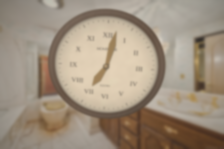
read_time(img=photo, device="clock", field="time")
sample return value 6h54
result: 7h02
